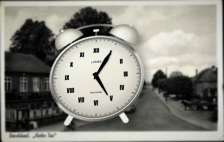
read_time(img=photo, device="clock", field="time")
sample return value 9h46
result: 5h05
